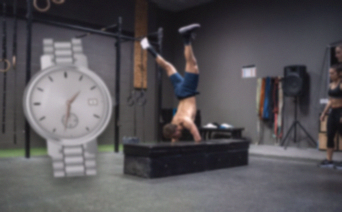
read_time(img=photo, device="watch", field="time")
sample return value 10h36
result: 1h32
